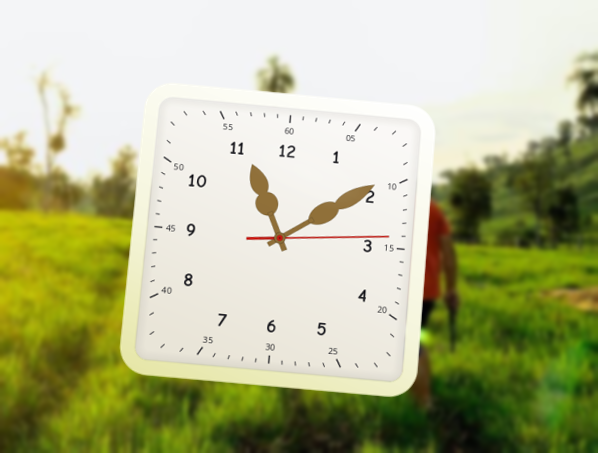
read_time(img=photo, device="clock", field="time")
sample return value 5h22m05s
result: 11h09m14s
